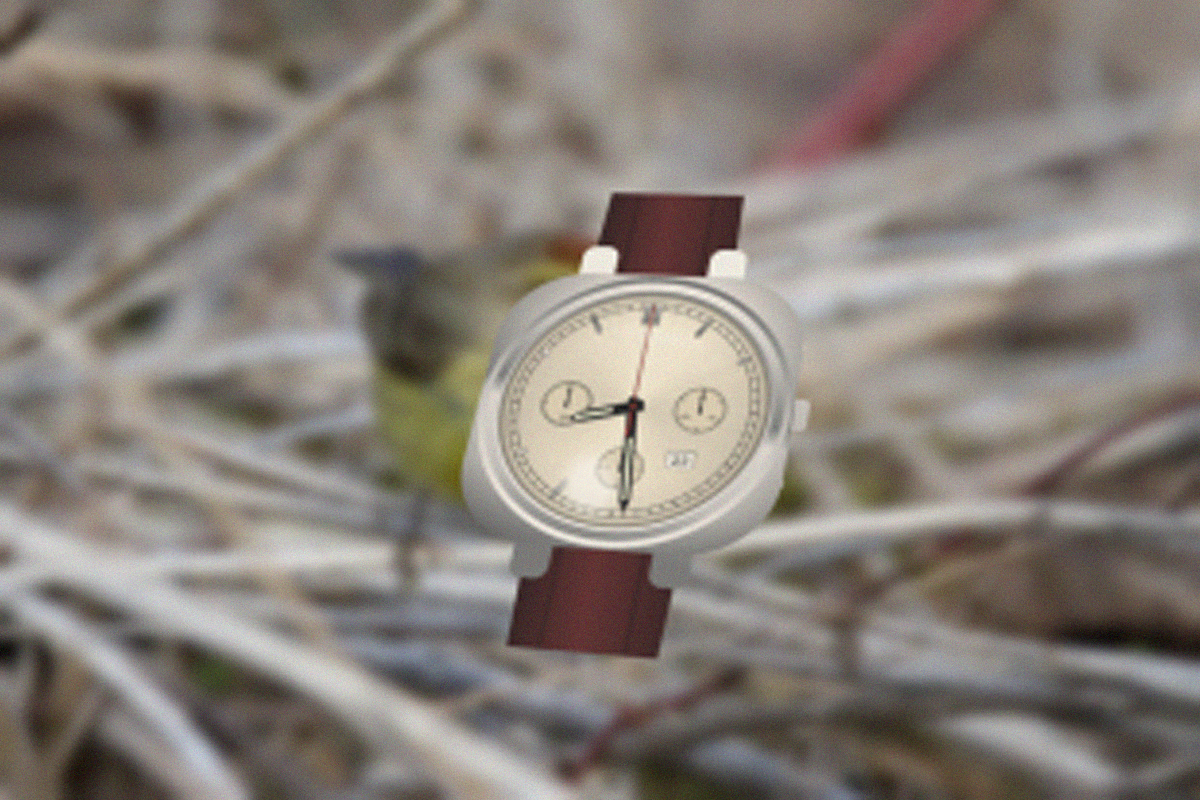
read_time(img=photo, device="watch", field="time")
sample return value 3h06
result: 8h29
